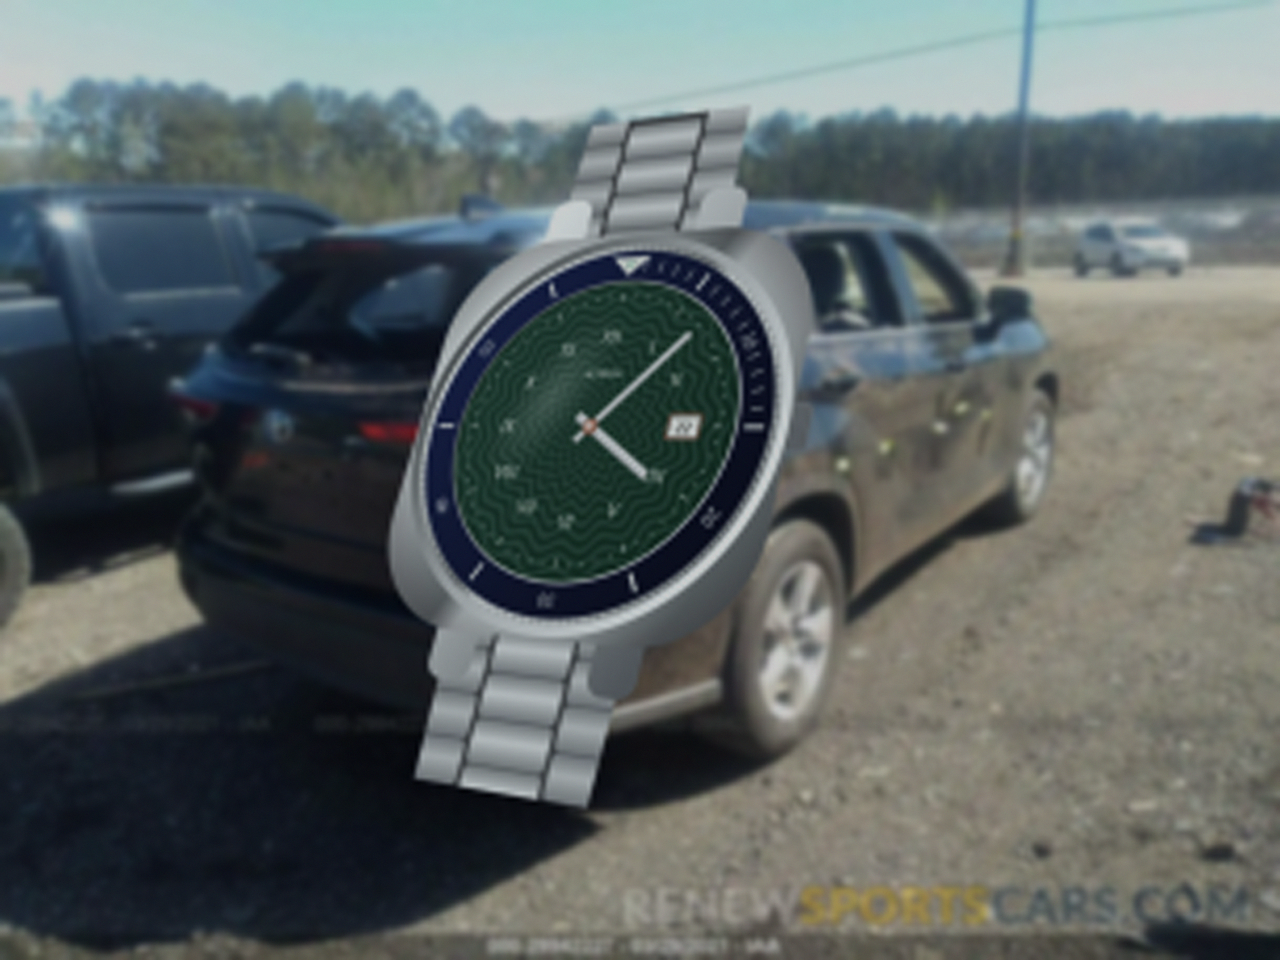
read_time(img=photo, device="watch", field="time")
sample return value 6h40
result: 4h07
